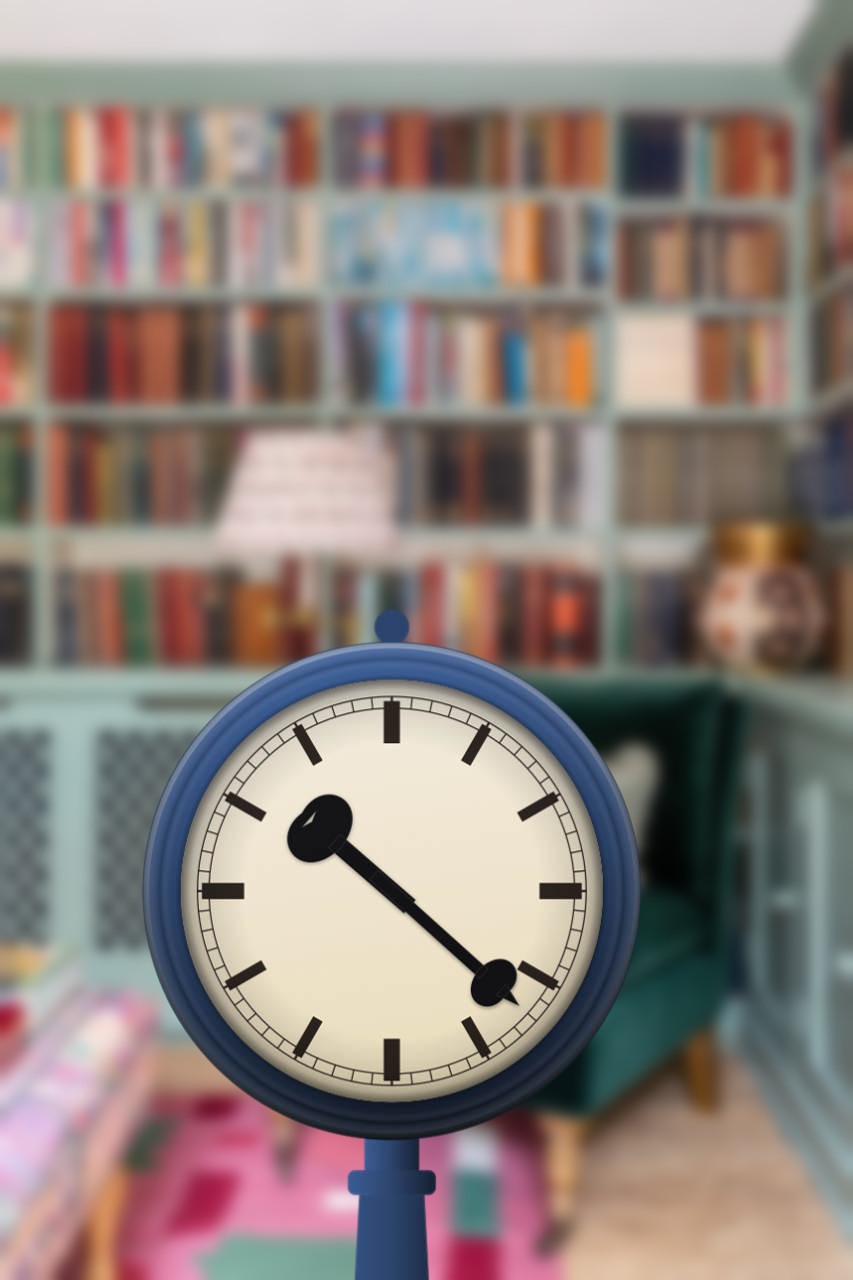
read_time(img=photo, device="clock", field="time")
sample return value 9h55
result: 10h22
